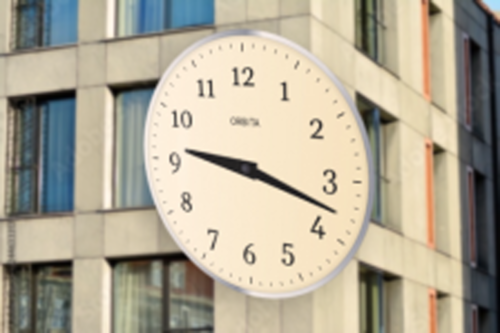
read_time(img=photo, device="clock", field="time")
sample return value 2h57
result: 9h18
